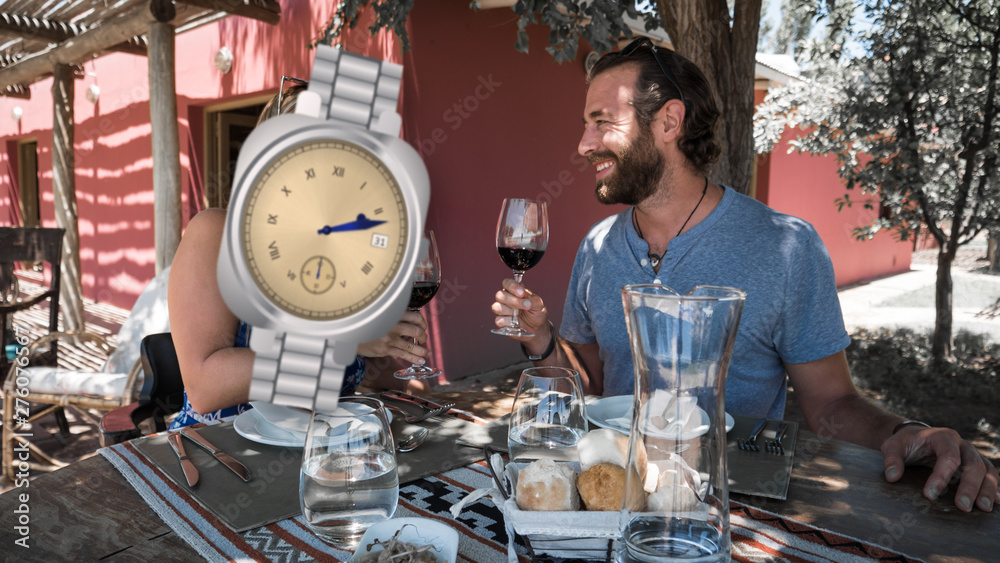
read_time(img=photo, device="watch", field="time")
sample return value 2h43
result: 2h12
